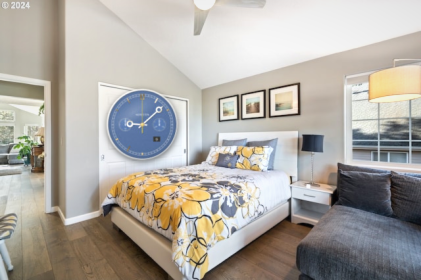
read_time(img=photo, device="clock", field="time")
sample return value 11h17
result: 9h08
